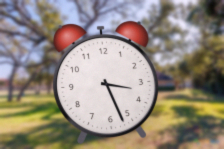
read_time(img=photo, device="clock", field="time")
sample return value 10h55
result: 3h27
